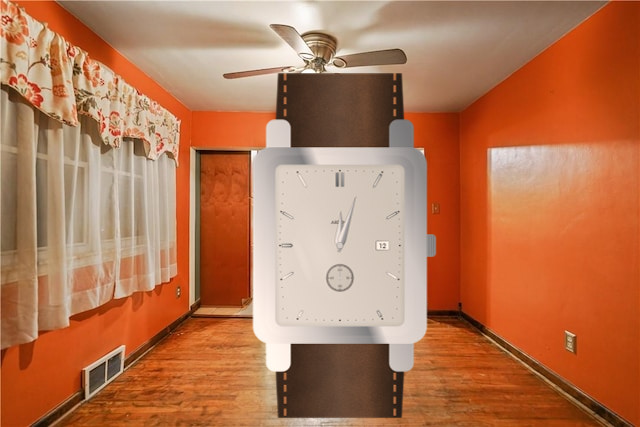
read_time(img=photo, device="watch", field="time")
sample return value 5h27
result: 12h03
